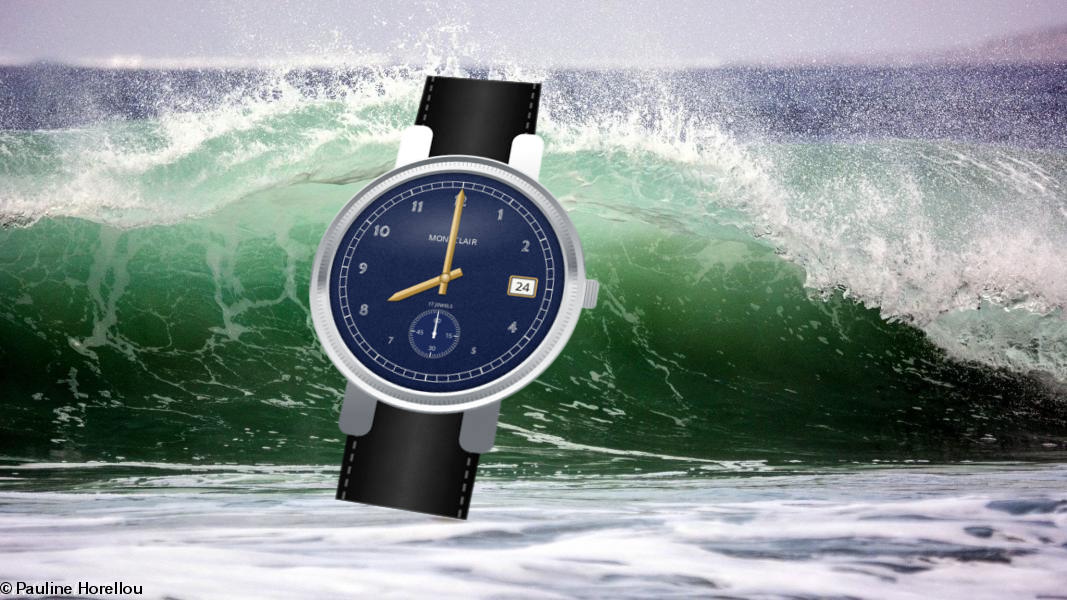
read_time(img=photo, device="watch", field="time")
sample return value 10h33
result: 8h00
